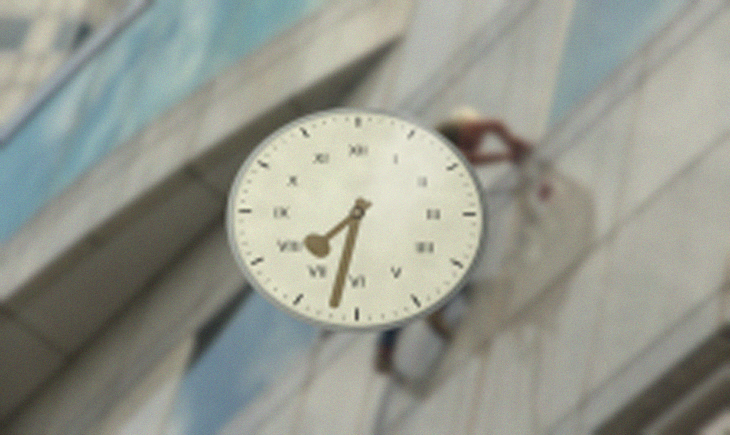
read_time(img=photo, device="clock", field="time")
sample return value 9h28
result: 7h32
